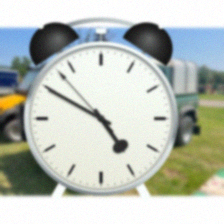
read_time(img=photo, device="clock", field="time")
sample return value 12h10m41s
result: 4h49m53s
